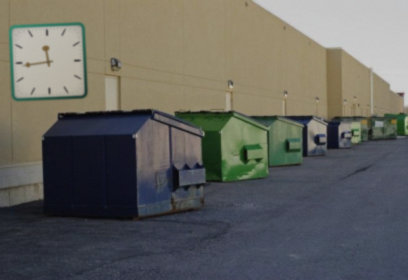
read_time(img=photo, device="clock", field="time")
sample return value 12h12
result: 11h44
